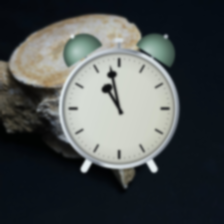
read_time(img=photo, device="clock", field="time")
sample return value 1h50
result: 10h58
